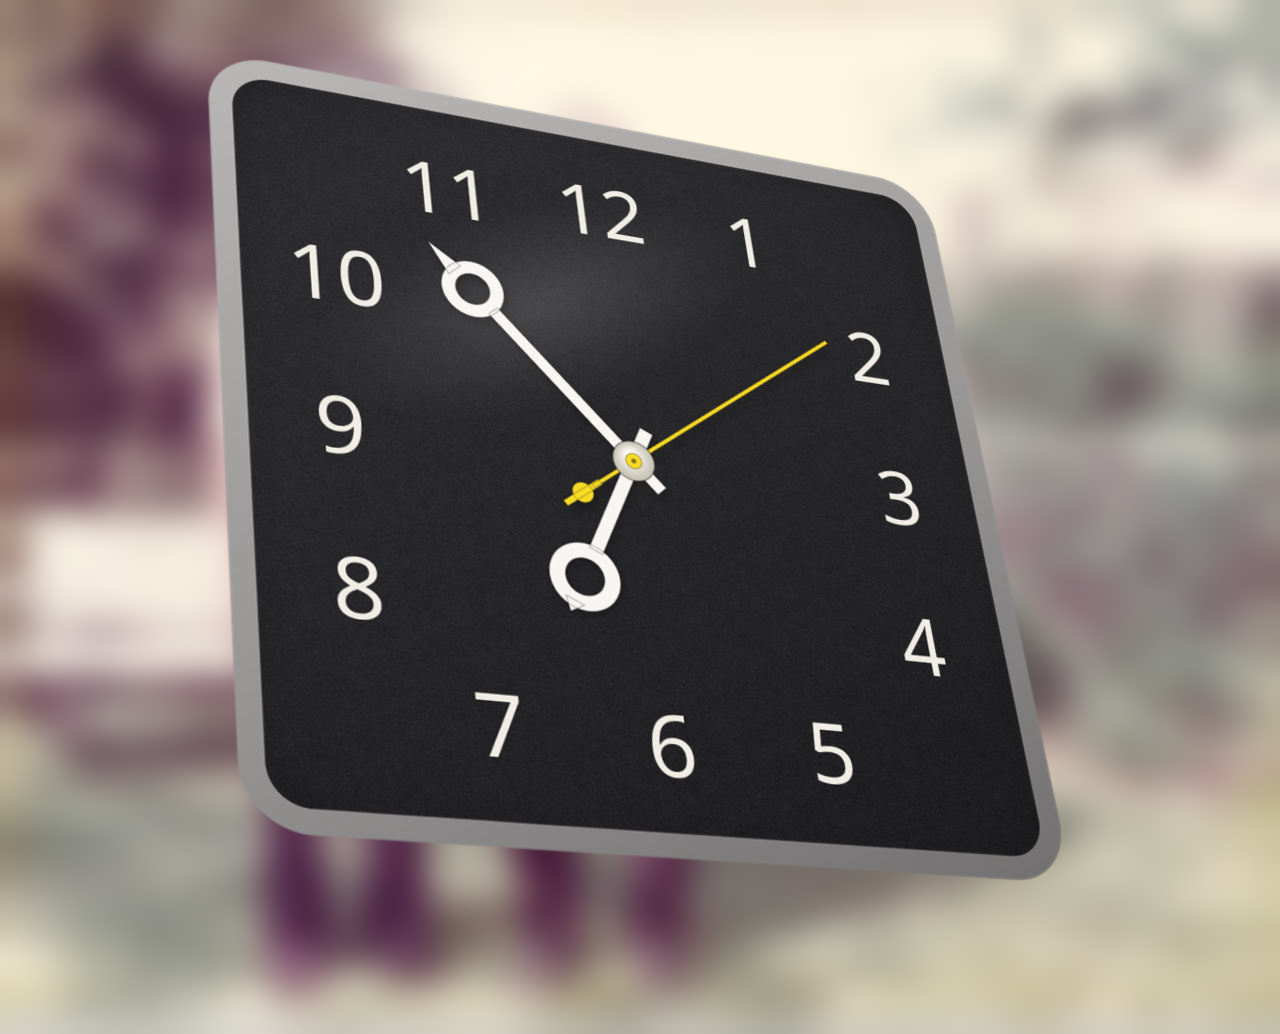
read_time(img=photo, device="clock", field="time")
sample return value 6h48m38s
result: 6h53m09s
